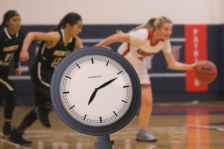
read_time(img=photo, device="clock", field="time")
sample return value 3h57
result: 7h11
